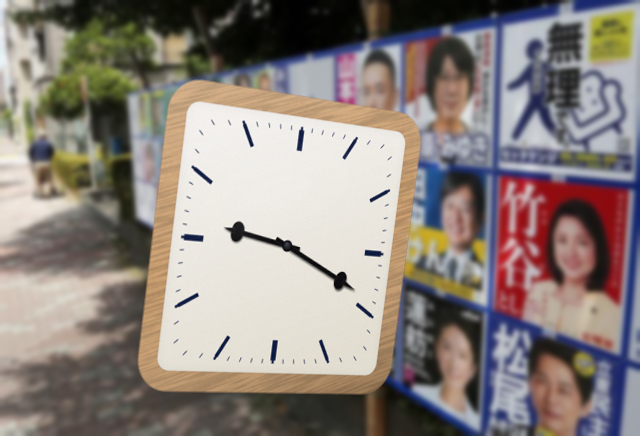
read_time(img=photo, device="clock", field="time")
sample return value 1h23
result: 9h19
